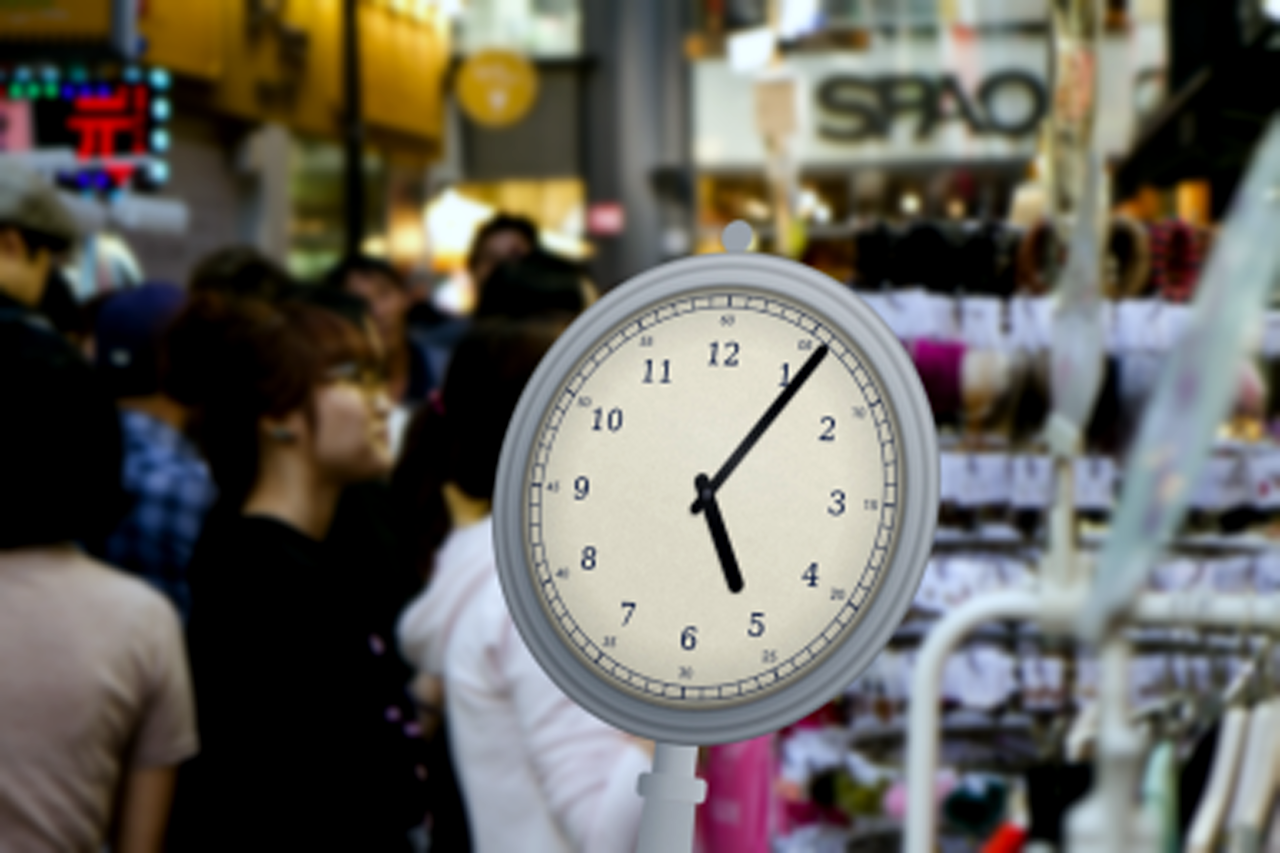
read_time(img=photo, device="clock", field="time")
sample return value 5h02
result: 5h06
